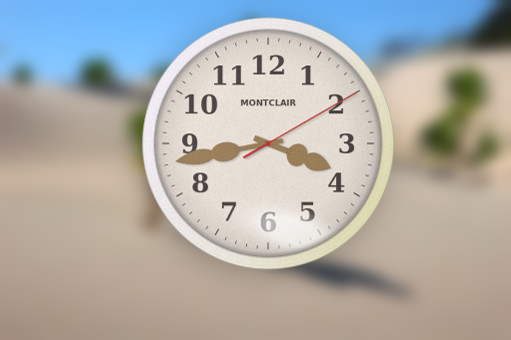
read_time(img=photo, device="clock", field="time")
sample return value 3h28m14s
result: 3h43m10s
